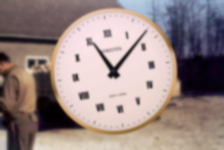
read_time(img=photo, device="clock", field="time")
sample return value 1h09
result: 11h08
